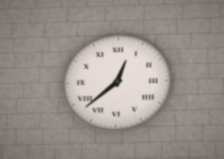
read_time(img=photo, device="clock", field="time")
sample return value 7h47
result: 12h38
